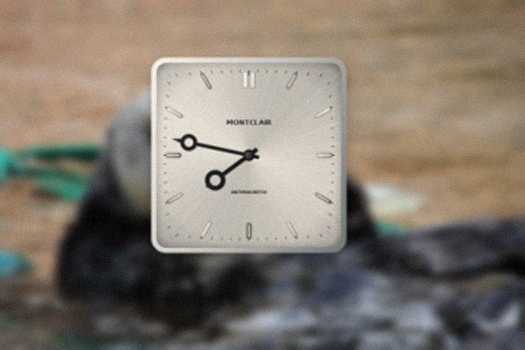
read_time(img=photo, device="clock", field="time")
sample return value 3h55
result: 7h47
